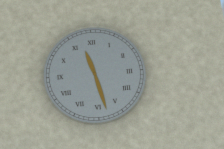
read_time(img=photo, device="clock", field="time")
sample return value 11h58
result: 11h28
